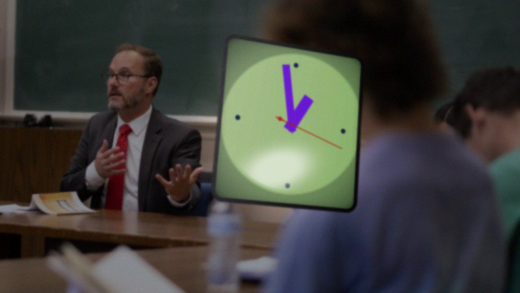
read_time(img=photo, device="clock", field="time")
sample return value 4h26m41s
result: 12h58m18s
